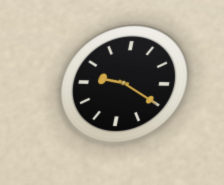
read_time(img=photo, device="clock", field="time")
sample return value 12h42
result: 9h20
